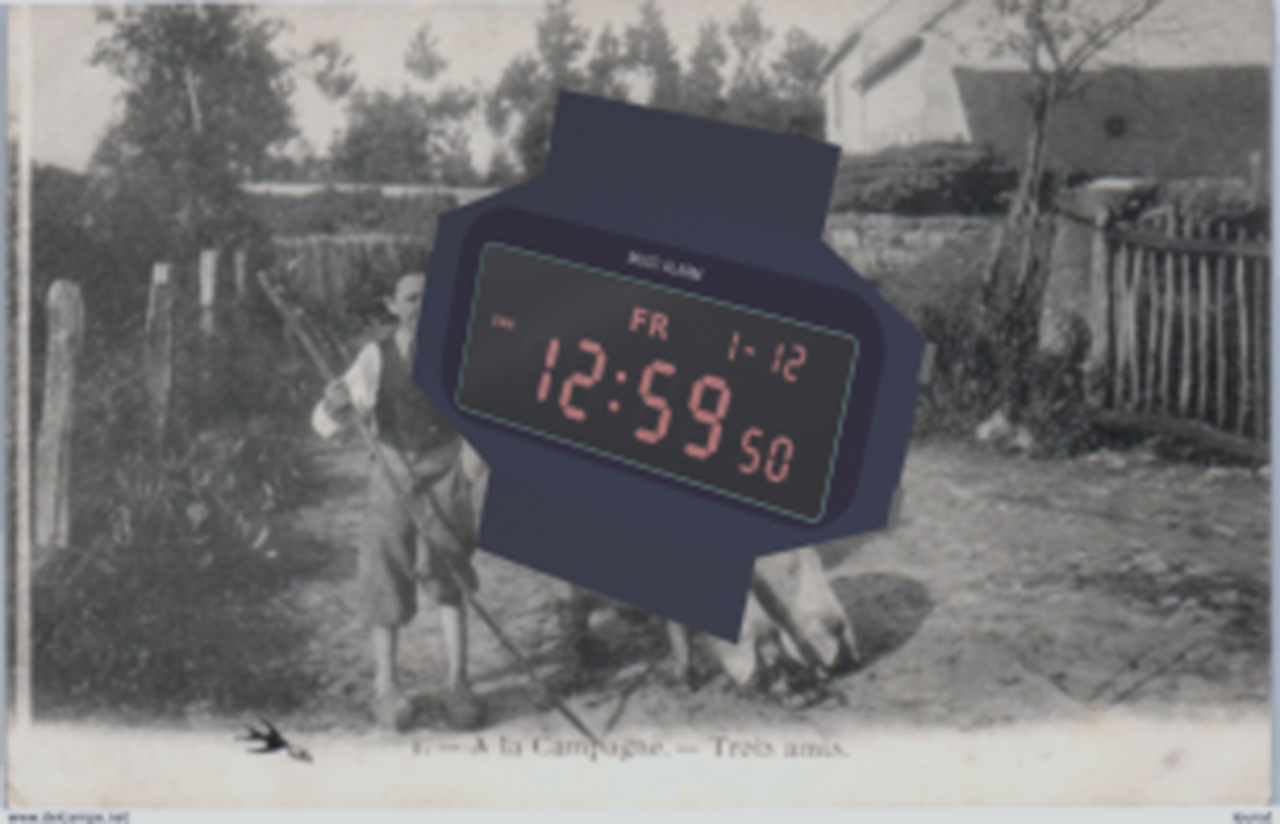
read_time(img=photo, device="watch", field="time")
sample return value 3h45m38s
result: 12h59m50s
